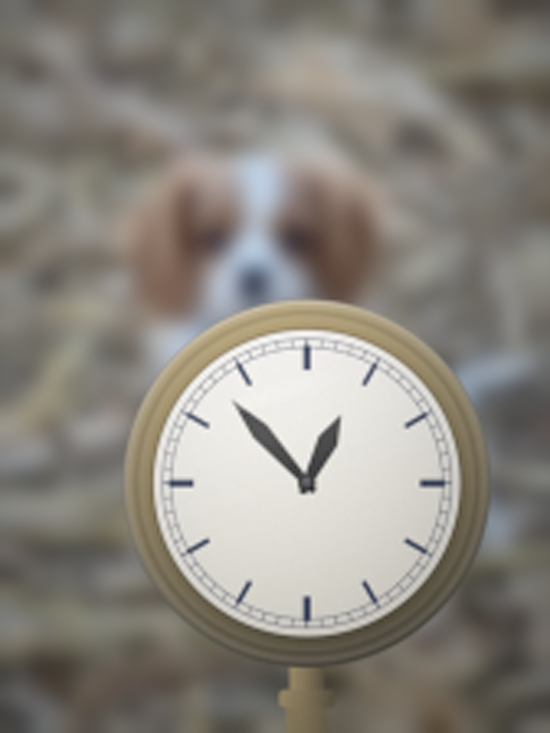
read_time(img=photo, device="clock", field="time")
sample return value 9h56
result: 12h53
